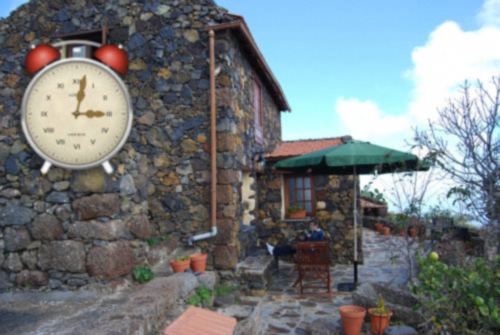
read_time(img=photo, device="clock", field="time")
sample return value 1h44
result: 3h02
